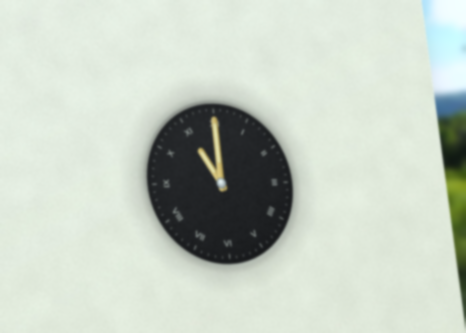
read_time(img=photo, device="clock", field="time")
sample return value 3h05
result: 11h00
